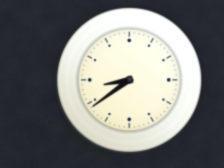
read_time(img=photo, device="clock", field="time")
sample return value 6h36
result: 8h39
